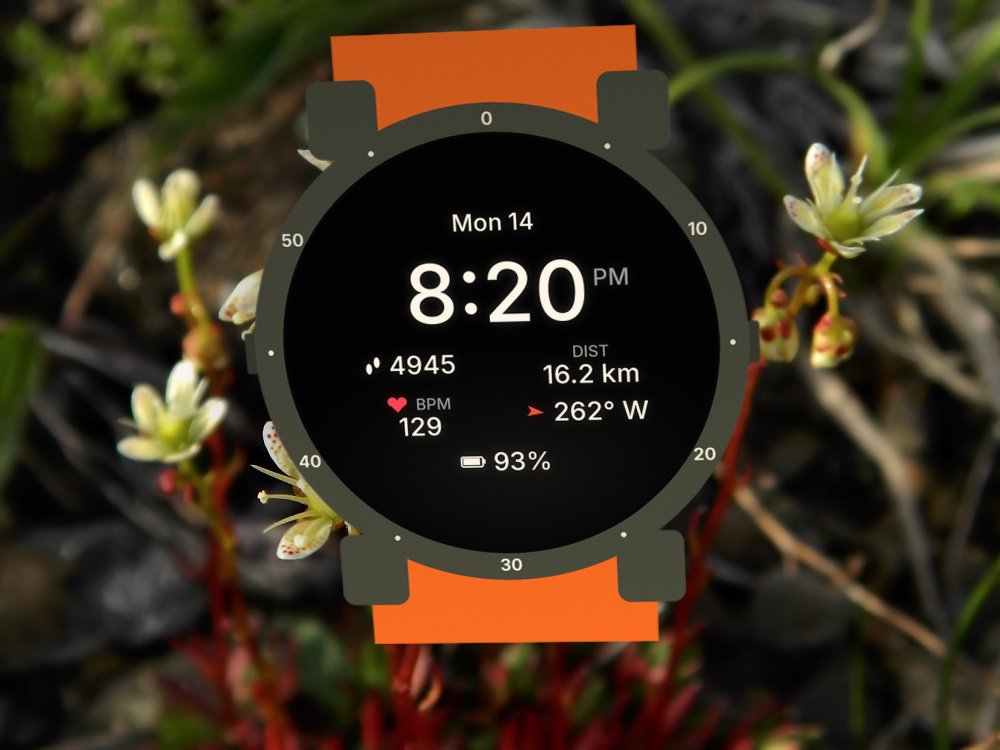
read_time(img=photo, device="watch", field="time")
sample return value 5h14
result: 8h20
